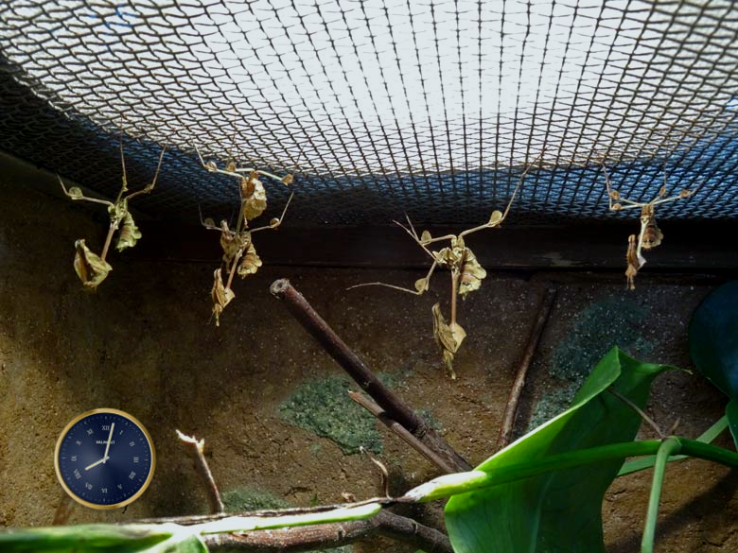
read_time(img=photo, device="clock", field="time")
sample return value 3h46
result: 8h02
